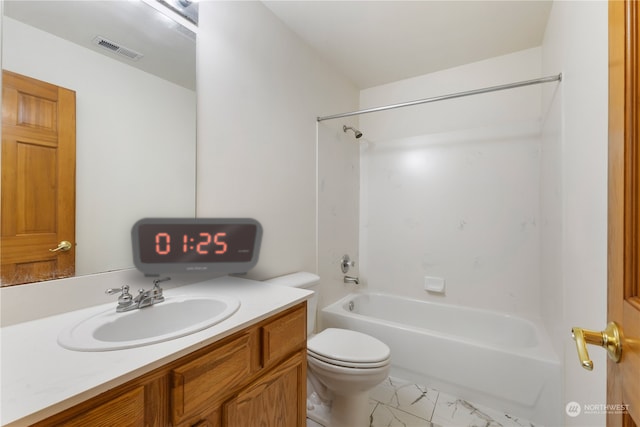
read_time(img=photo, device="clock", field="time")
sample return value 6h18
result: 1h25
